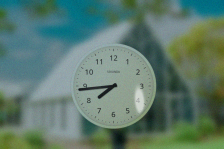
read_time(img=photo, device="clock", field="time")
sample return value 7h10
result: 7h44
